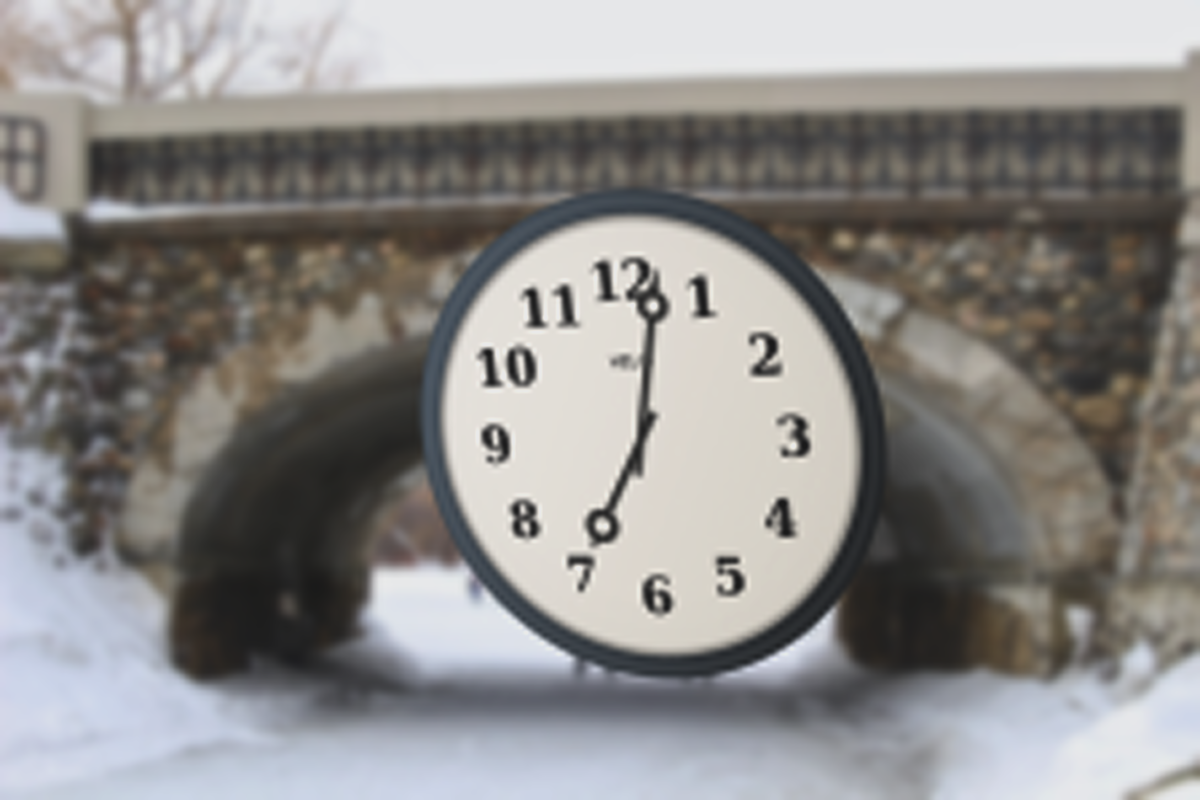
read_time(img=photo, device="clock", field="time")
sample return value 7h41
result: 7h02
